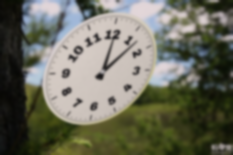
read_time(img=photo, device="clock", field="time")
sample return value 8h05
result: 12h07
